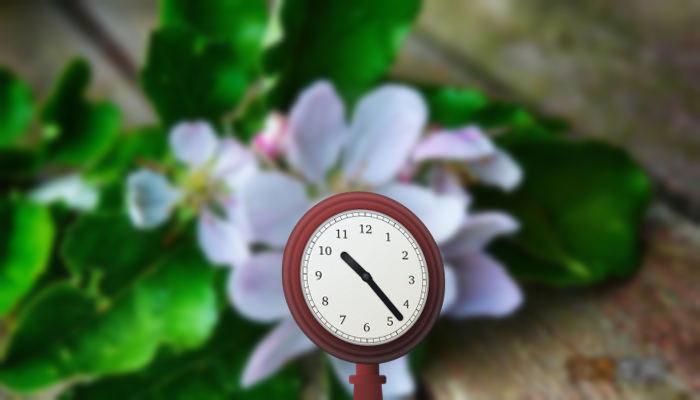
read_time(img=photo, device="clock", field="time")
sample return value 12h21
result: 10h23
